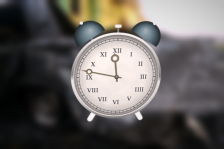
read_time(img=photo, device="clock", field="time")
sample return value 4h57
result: 11h47
